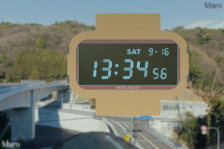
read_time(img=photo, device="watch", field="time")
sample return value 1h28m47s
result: 13h34m56s
